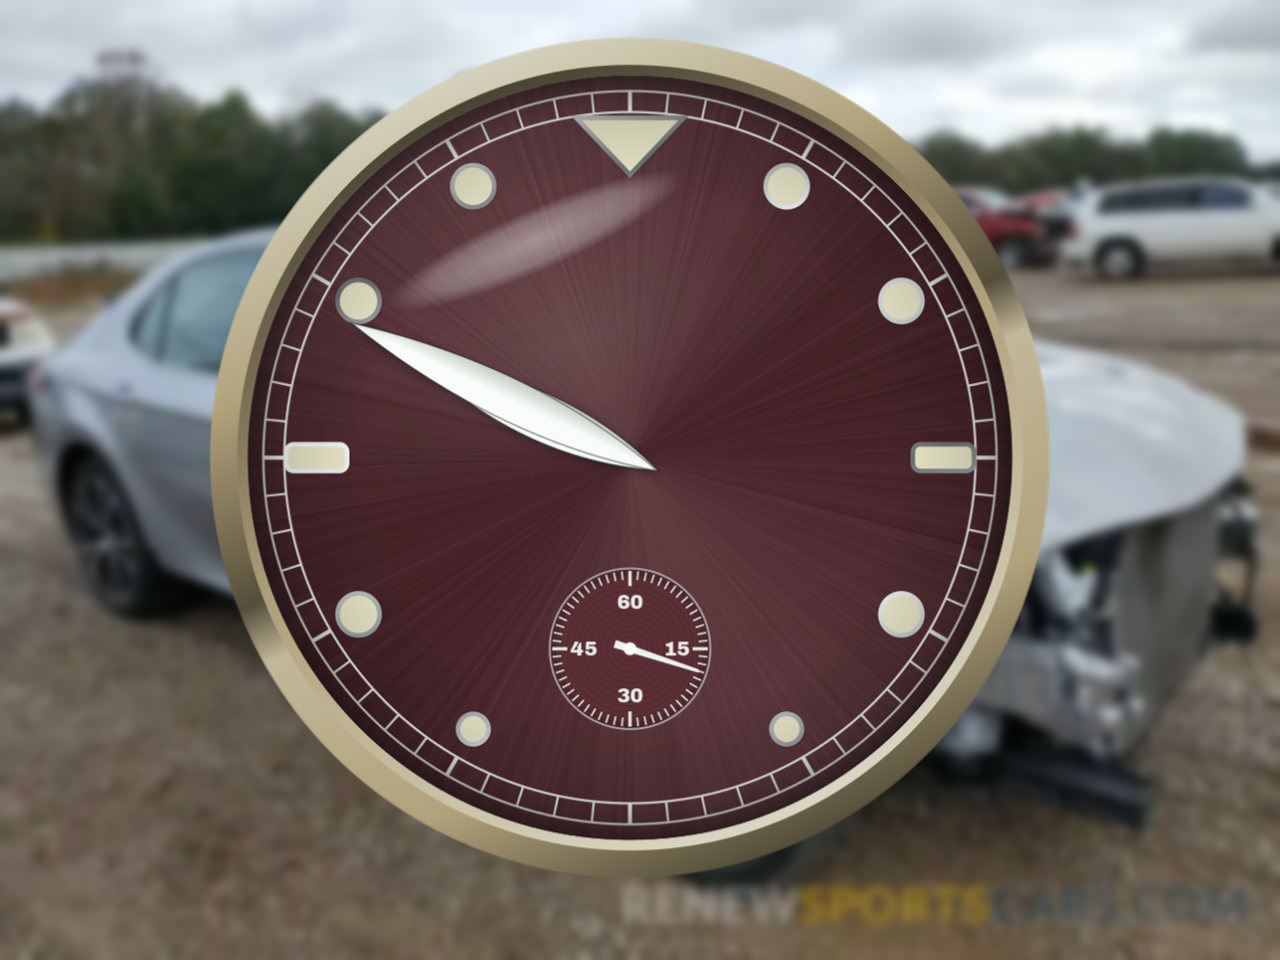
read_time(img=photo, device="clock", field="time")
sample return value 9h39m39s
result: 9h49m18s
